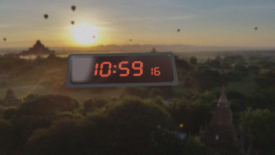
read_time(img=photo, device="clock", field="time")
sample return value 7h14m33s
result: 10h59m16s
